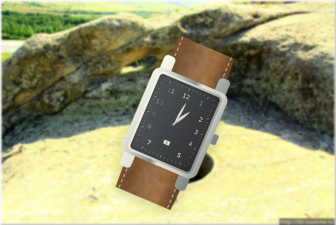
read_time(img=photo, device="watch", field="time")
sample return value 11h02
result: 1h01
